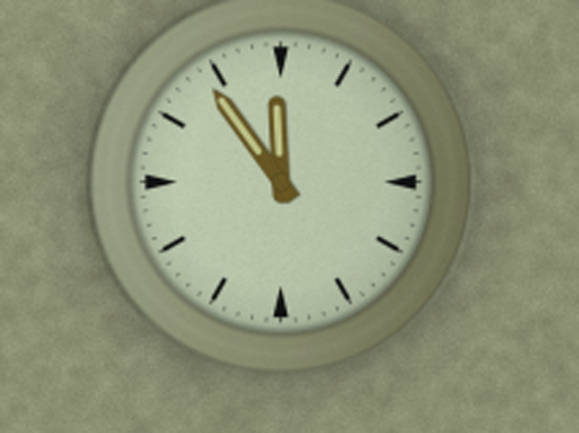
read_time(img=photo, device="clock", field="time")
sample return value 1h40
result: 11h54
